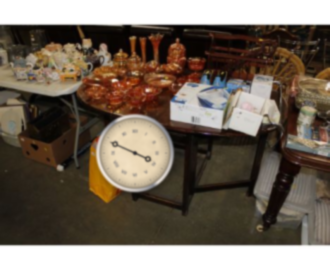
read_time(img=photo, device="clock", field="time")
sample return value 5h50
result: 3h49
